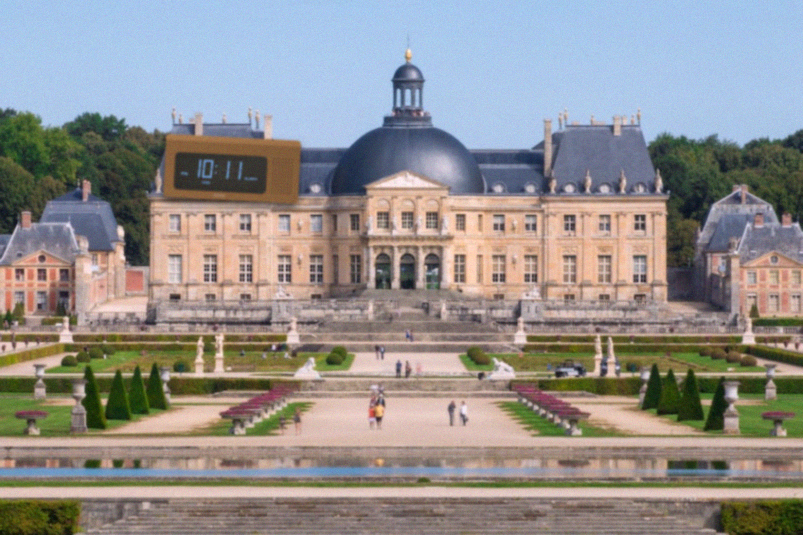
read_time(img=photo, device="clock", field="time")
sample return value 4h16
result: 10h11
